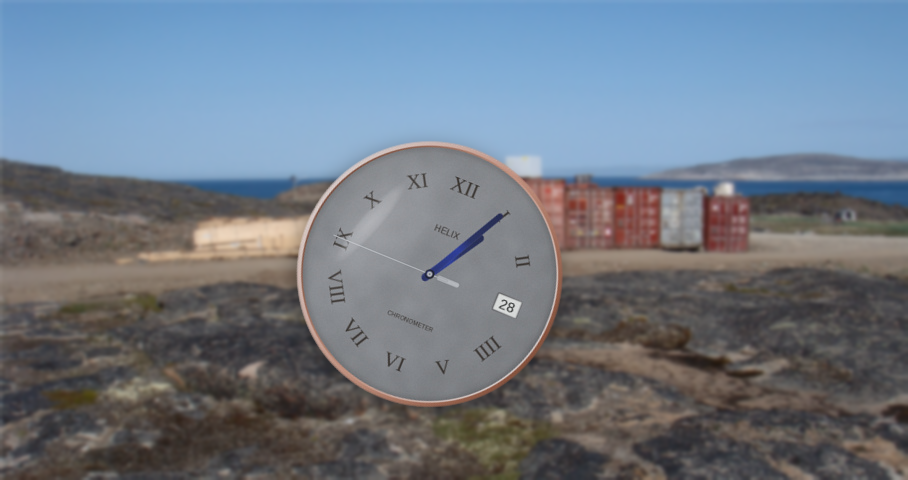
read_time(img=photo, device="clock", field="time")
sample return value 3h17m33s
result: 1h04m45s
